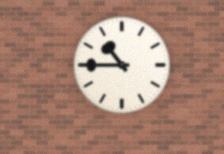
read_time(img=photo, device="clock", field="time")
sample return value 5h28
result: 10h45
